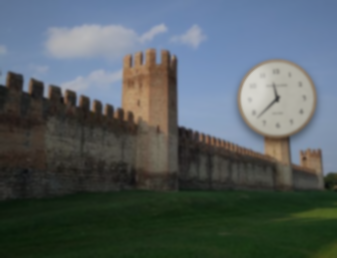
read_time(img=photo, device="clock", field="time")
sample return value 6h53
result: 11h38
